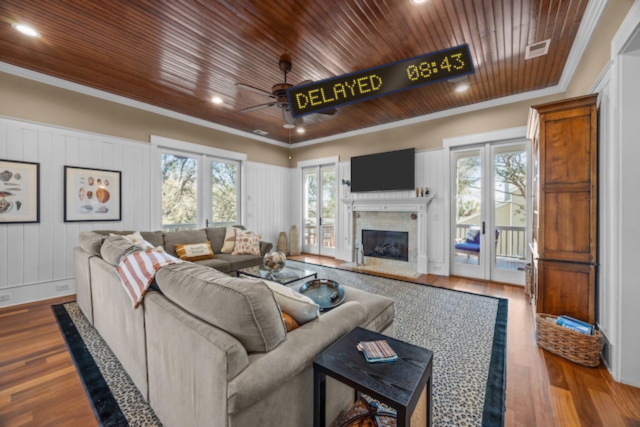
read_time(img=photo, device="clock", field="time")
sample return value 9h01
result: 8h43
